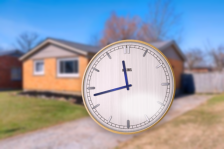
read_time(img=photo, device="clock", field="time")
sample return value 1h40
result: 11h43
